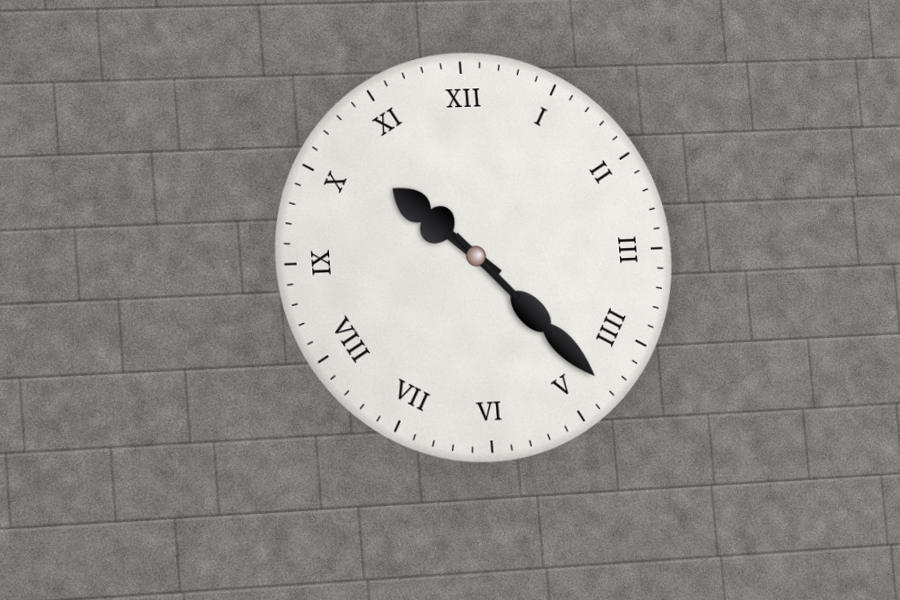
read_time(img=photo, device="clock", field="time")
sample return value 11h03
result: 10h23
